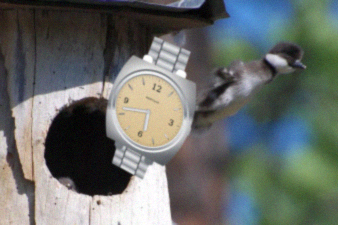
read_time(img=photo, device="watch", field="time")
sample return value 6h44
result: 5h42
